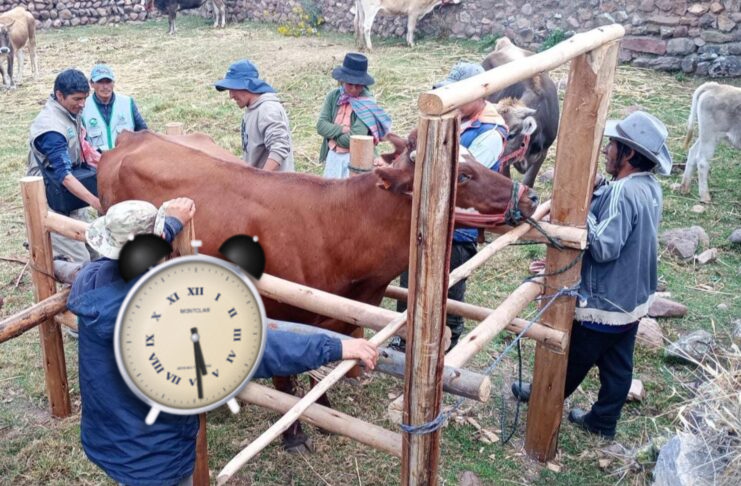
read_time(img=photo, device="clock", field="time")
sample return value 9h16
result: 5h29
